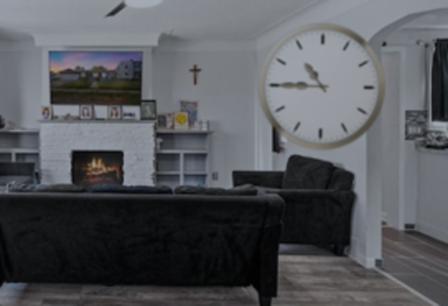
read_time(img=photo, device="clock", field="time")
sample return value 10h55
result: 10h45
